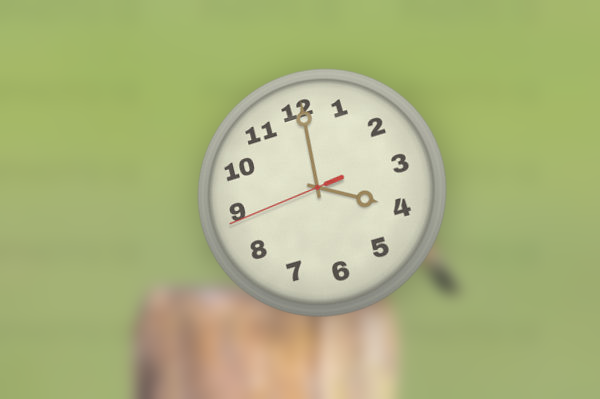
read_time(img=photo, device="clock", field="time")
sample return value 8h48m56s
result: 4h00m44s
